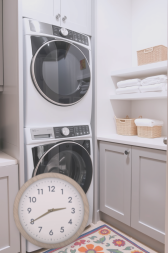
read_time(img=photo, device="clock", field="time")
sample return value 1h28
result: 2h40
